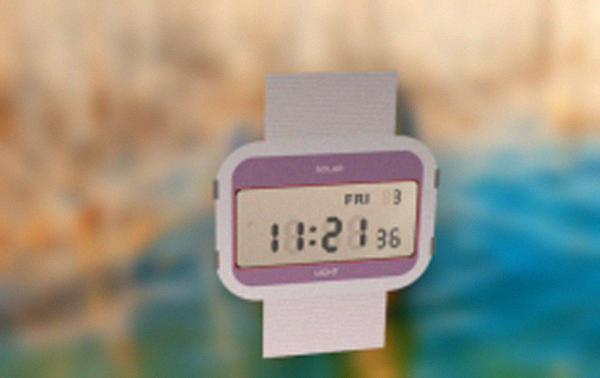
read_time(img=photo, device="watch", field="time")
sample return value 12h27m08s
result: 11h21m36s
